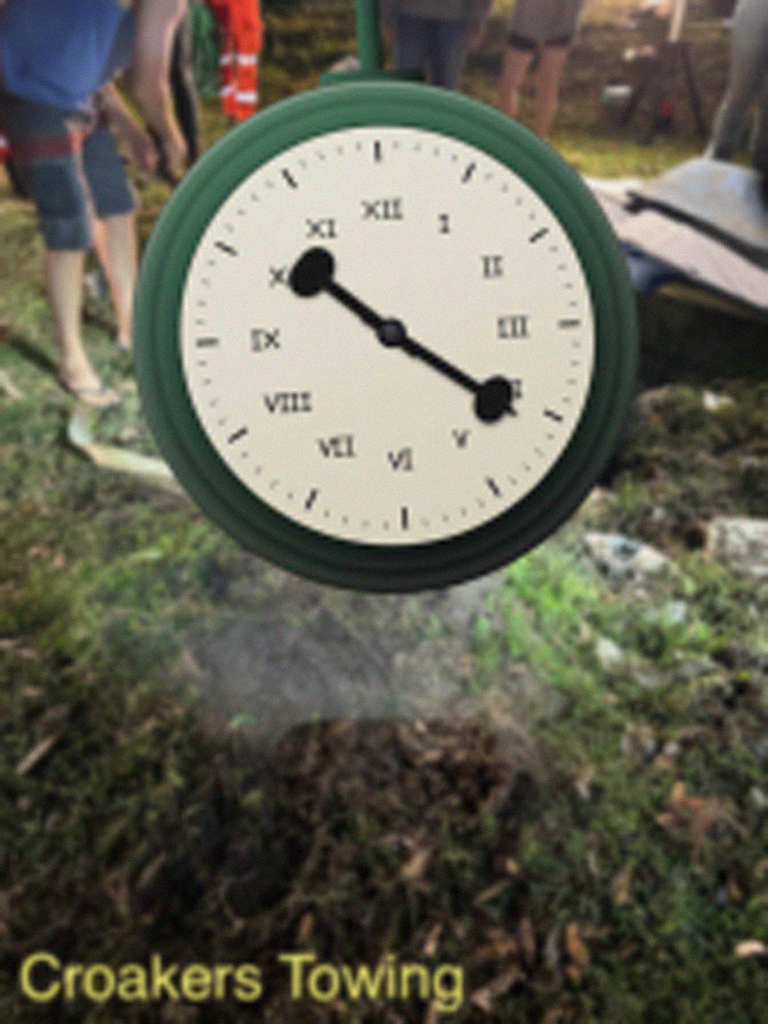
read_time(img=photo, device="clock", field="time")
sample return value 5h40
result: 10h21
